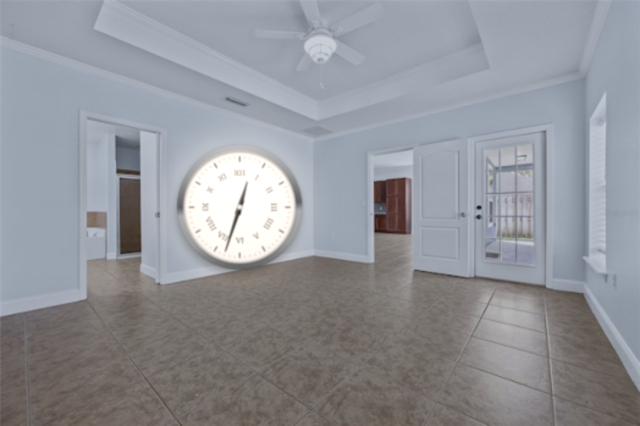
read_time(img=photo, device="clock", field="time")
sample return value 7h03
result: 12h33
